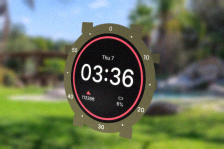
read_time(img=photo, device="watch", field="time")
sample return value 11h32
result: 3h36
